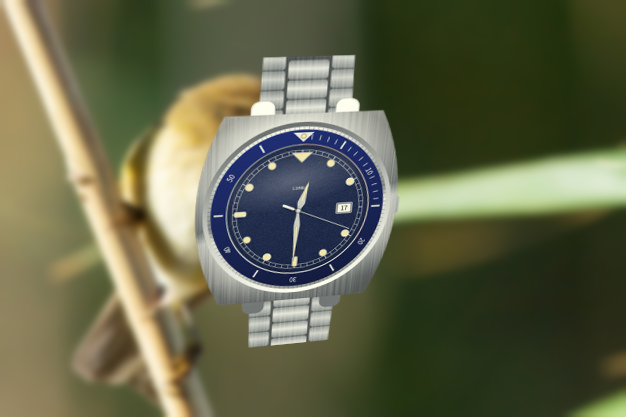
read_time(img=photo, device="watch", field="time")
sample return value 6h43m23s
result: 12h30m19s
